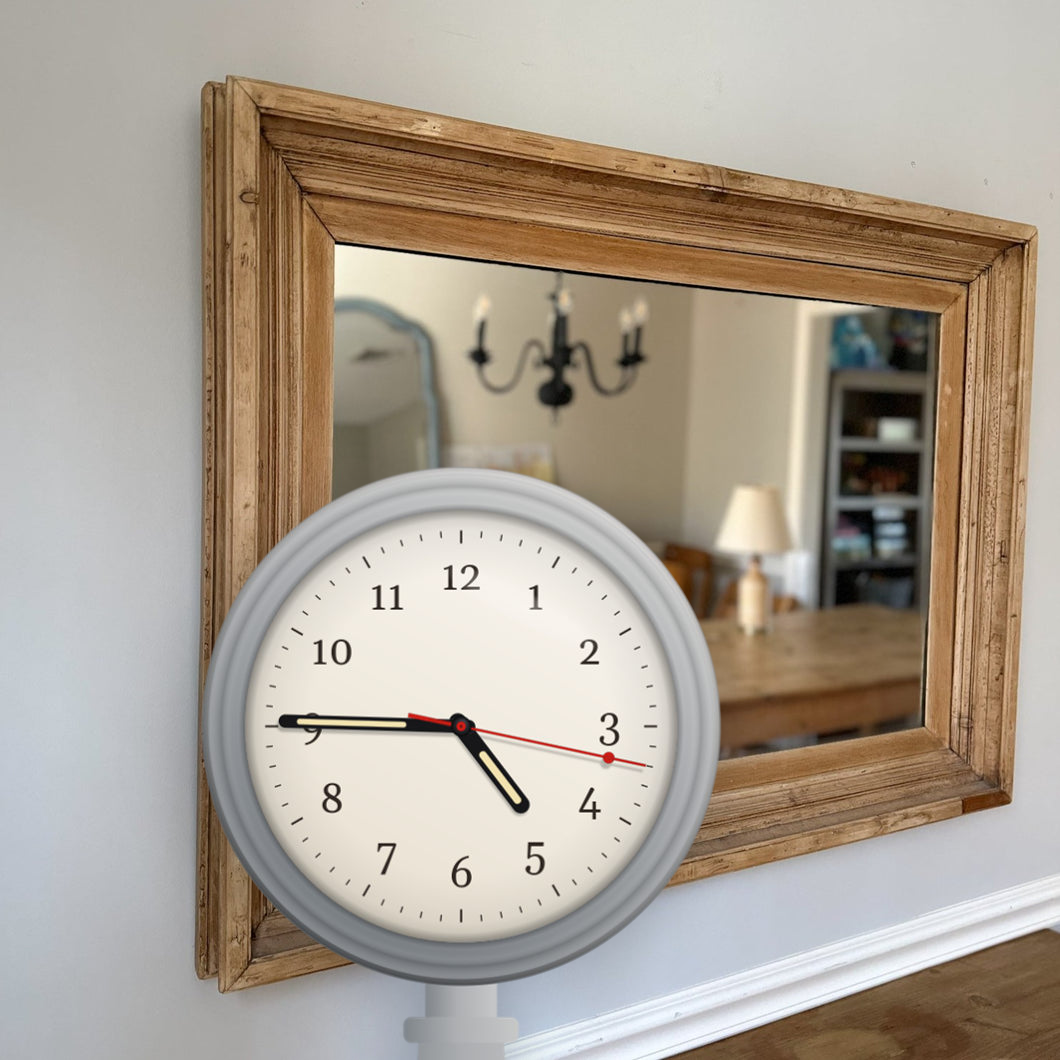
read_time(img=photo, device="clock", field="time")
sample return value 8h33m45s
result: 4h45m17s
